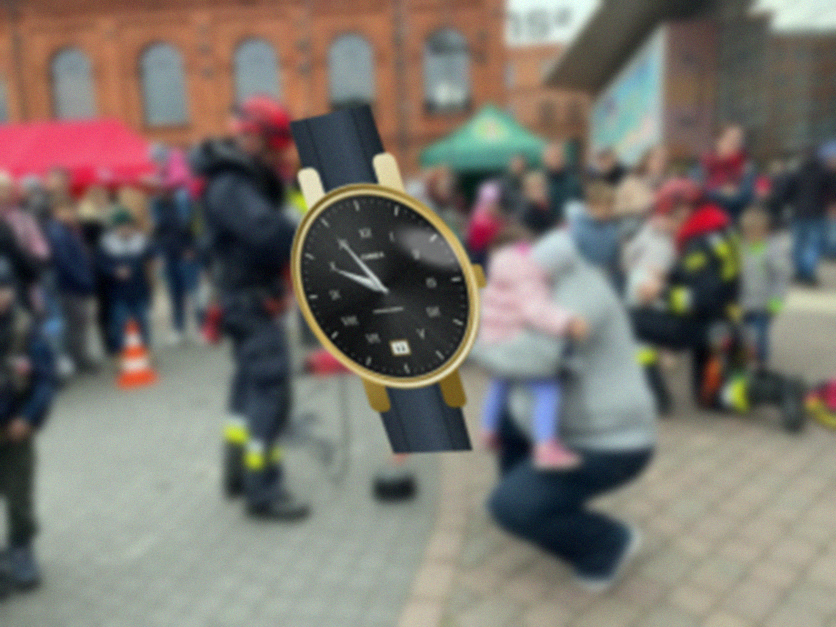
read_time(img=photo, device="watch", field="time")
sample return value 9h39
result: 9h55
